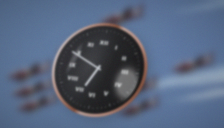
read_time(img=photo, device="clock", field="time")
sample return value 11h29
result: 6h49
